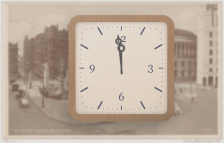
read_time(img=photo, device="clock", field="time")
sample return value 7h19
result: 11h59
